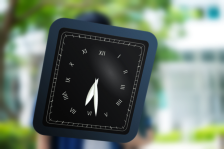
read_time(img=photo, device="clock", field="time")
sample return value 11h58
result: 6h28
